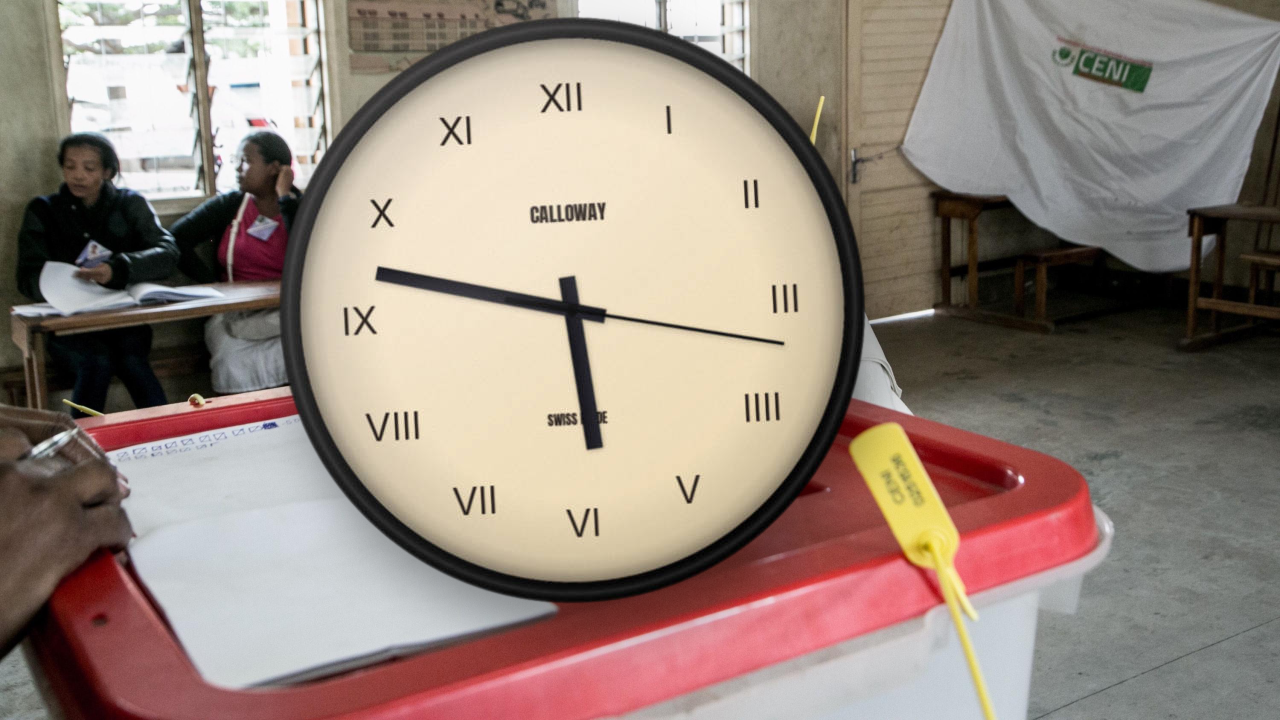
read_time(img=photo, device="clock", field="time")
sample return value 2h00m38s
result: 5h47m17s
